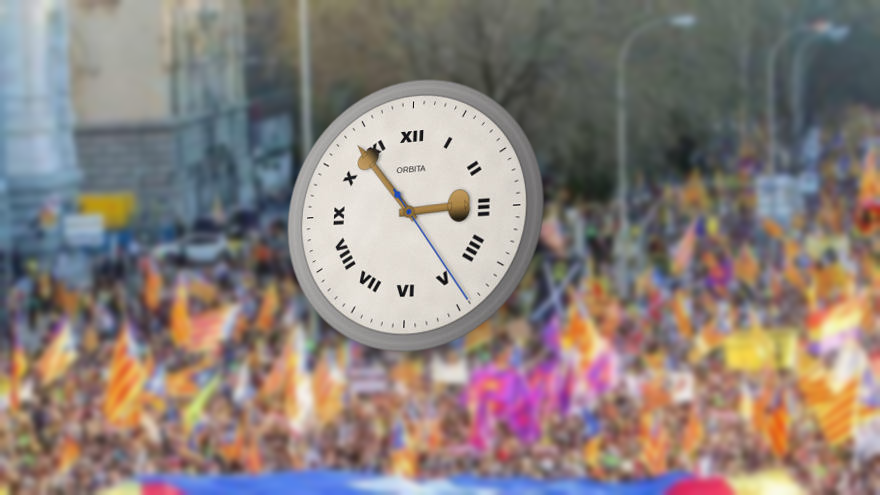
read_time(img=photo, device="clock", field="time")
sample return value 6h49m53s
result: 2h53m24s
